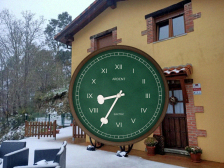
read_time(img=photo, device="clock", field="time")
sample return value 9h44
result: 8h35
